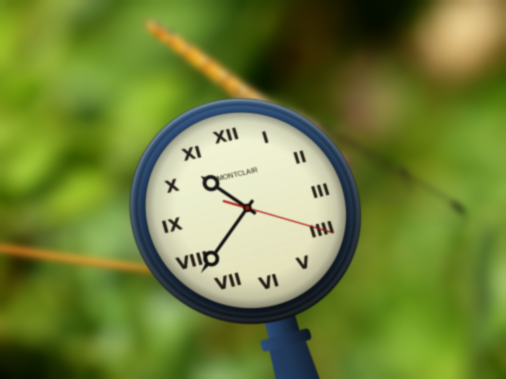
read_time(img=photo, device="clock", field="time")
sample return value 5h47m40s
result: 10h38m20s
